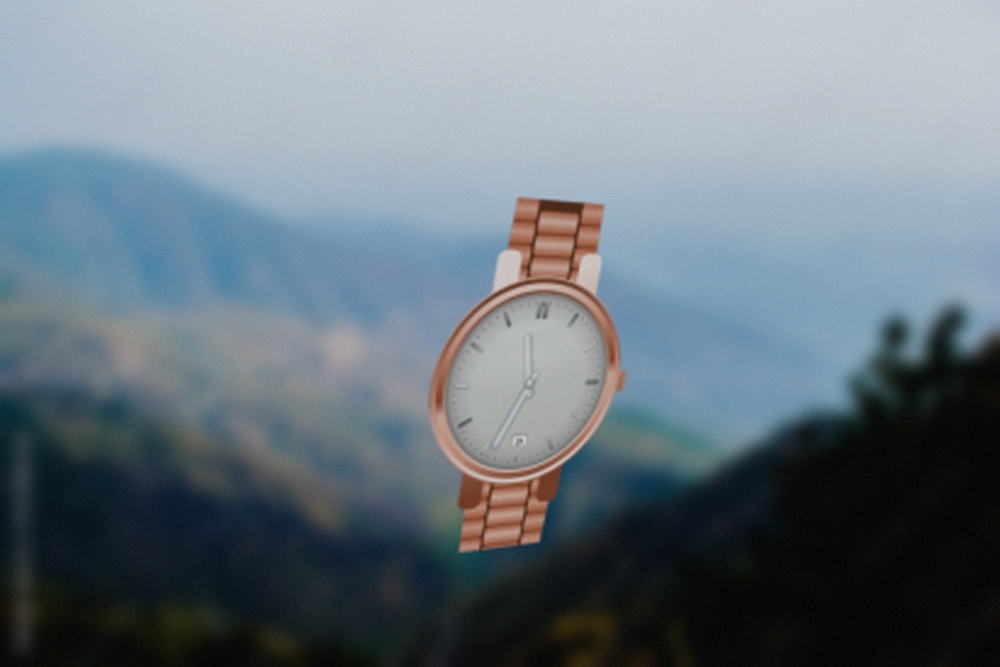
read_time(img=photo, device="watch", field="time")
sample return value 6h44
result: 11h34
